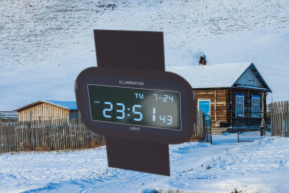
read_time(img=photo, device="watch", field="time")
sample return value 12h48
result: 23h51
